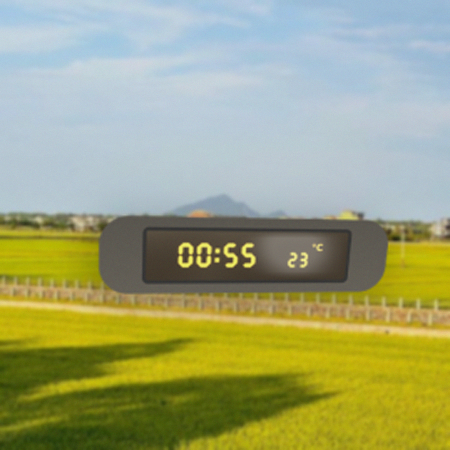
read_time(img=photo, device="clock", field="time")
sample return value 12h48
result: 0h55
